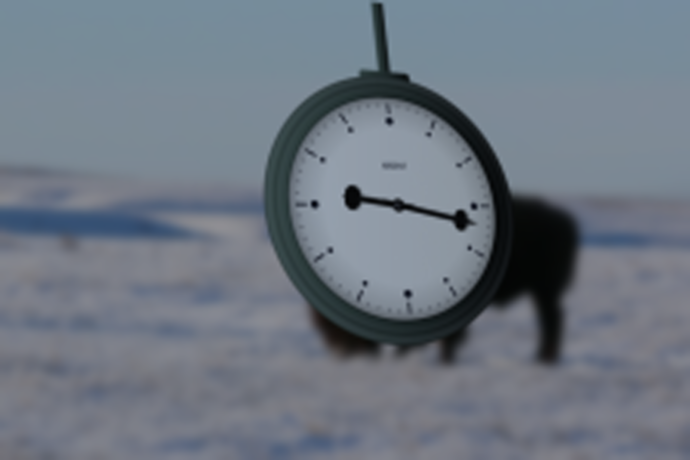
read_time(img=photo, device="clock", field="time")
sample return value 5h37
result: 9h17
